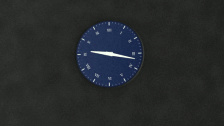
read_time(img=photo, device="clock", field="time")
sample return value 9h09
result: 9h17
